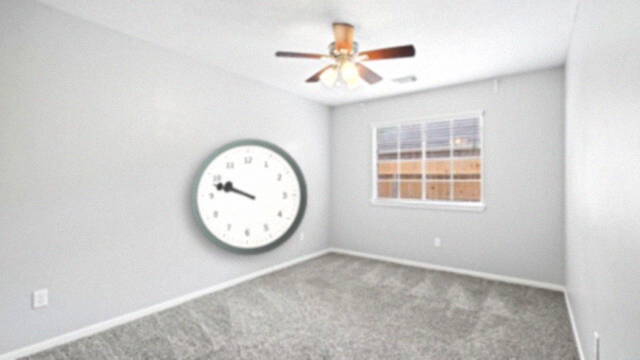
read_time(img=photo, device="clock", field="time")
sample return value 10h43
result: 9h48
